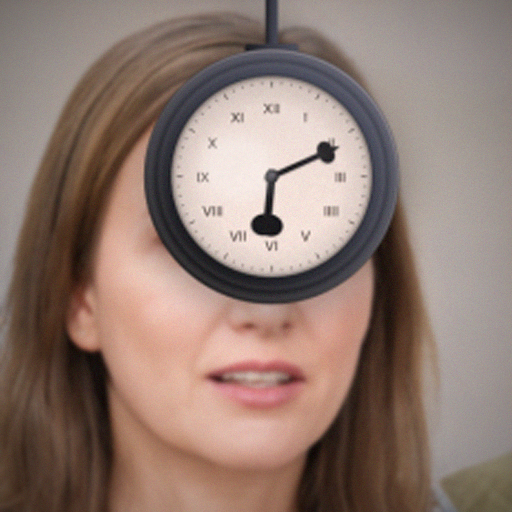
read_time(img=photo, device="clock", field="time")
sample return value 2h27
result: 6h11
